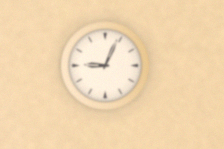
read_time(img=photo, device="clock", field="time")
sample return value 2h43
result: 9h04
